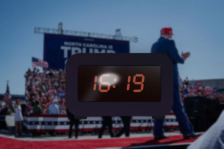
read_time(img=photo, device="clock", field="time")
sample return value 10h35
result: 16h19
